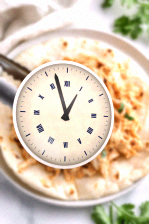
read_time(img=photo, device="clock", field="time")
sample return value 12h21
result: 12h57
